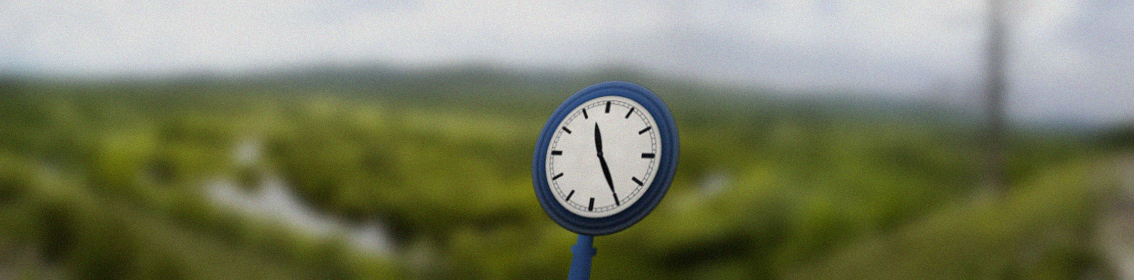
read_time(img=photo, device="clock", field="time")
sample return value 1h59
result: 11h25
